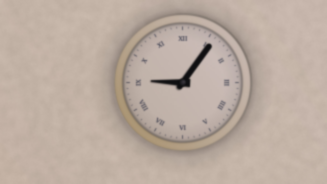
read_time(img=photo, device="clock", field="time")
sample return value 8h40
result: 9h06
